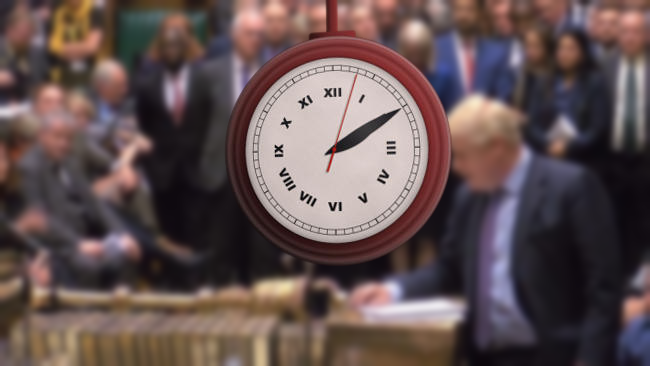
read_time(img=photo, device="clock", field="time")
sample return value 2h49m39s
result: 2h10m03s
